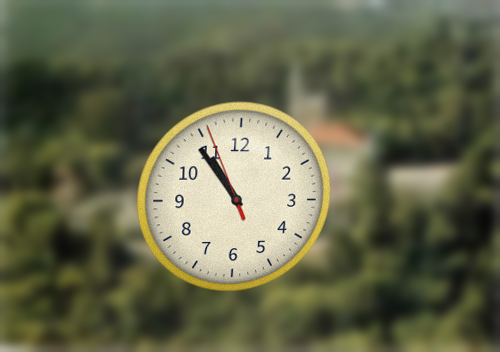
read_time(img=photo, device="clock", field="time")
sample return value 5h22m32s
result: 10h53m56s
